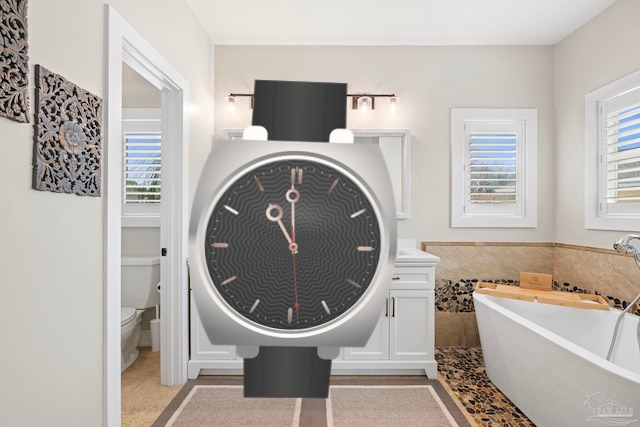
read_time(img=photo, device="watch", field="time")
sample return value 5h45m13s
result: 10h59m29s
